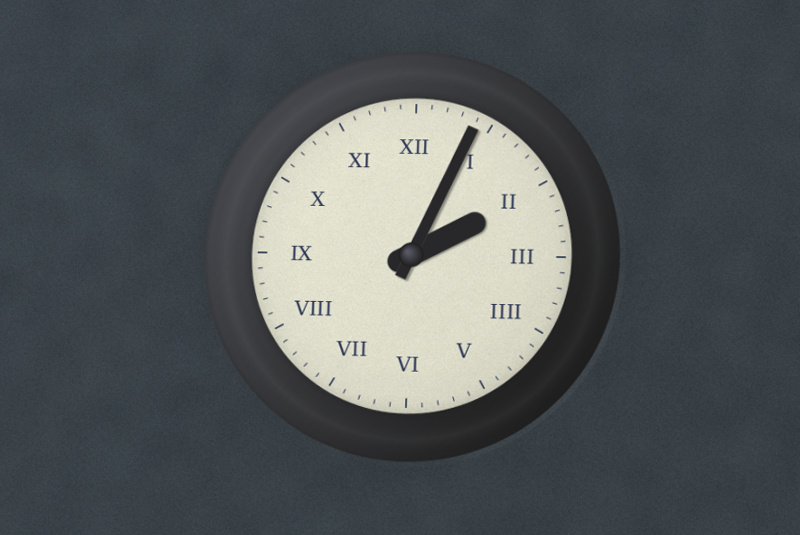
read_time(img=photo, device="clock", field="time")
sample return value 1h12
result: 2h04
